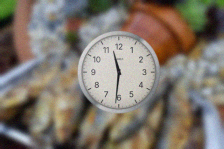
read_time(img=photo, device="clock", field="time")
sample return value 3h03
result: 11h31
